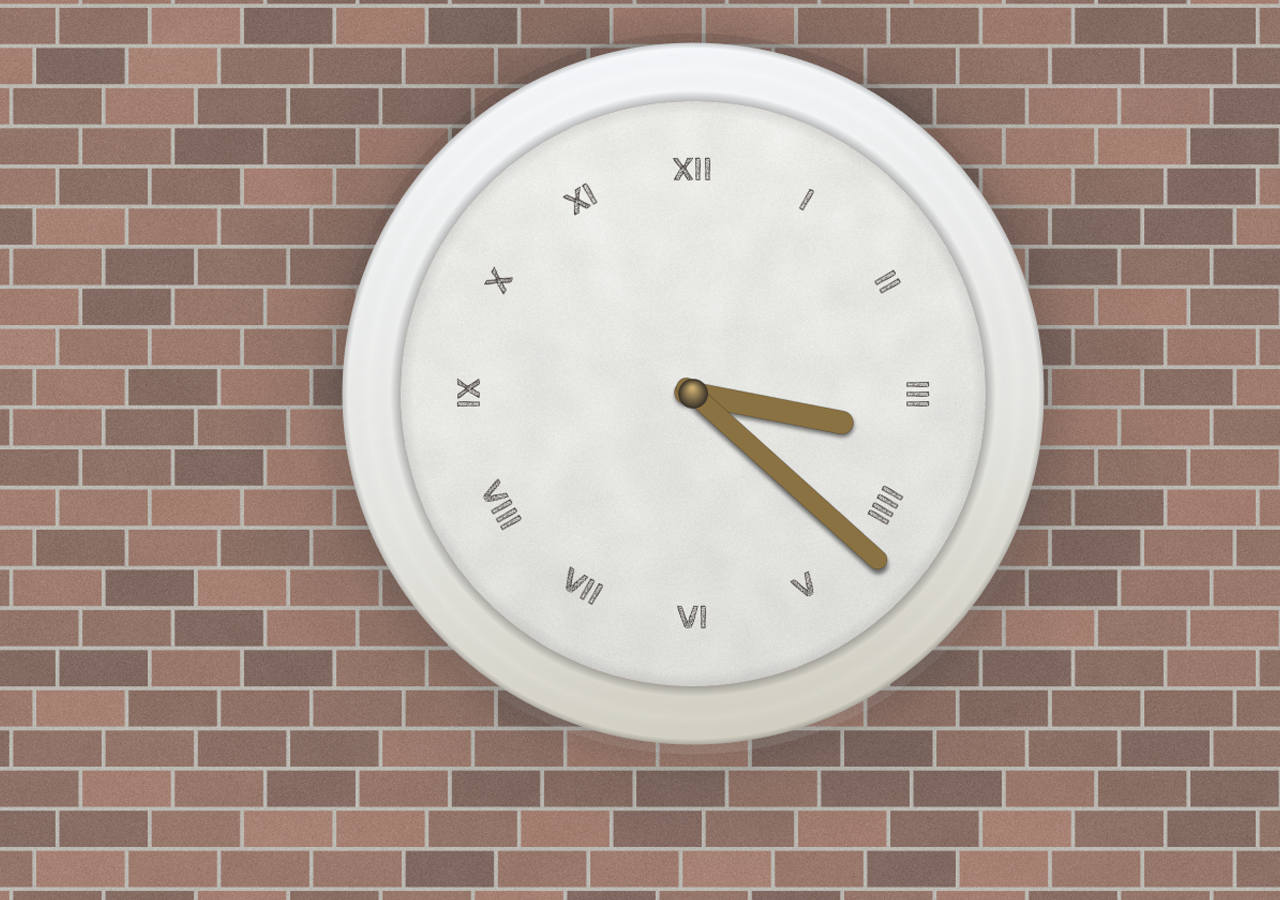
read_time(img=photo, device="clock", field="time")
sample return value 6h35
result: 3h22
